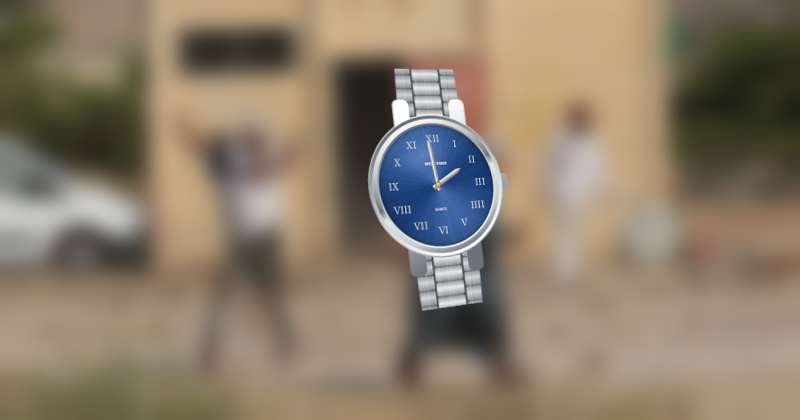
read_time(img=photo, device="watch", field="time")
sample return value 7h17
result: 1h59
